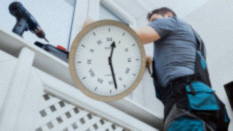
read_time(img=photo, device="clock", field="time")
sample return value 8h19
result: 12h28
